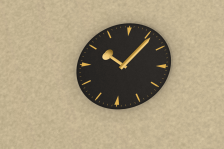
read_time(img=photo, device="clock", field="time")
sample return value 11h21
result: 10h06
